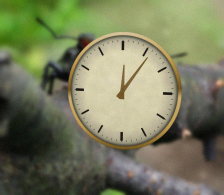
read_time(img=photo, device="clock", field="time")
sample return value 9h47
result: 12h06
